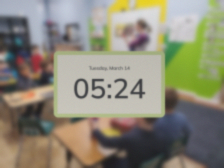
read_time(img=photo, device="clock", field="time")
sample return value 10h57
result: 5h24
